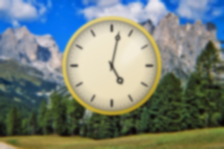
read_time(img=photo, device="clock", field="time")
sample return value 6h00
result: 5h02
